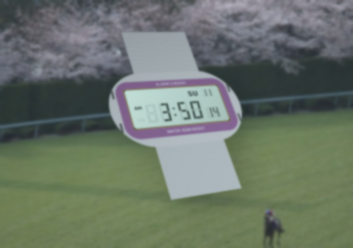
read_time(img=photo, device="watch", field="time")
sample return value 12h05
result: 3h50
